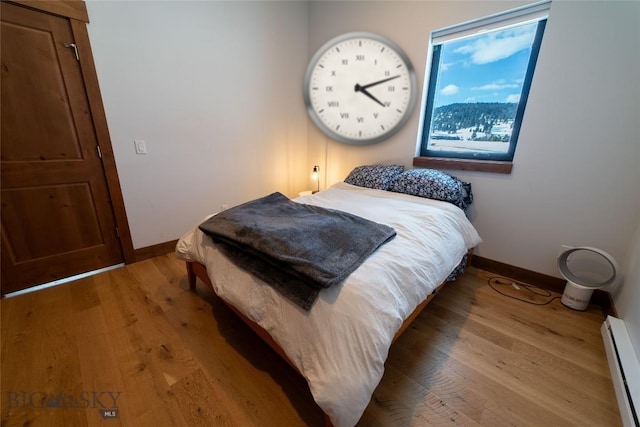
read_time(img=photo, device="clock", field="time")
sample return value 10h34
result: 4h12
